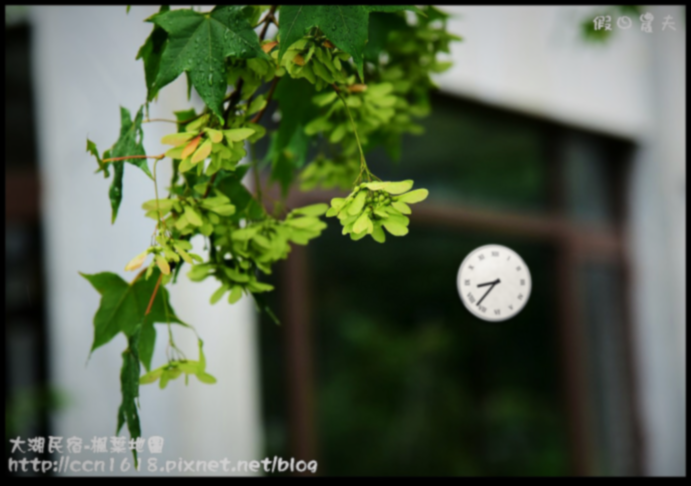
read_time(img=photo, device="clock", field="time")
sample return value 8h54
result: 8h37
